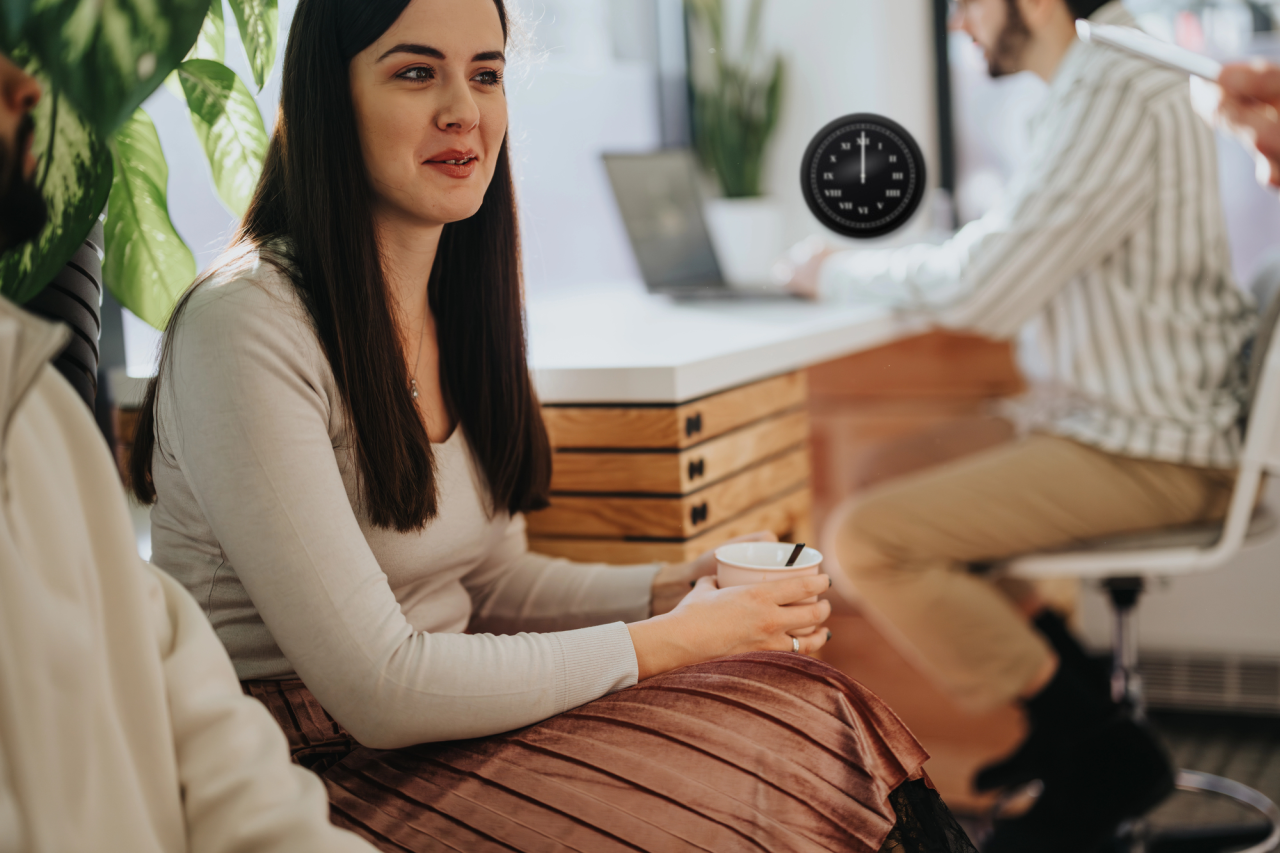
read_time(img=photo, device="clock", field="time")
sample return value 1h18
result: 12h00
